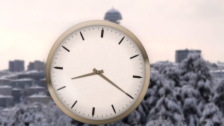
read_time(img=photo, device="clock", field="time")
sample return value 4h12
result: 8h20
